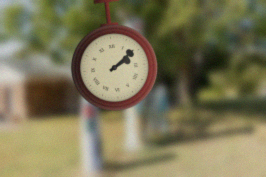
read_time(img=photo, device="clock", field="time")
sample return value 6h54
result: 2h09
